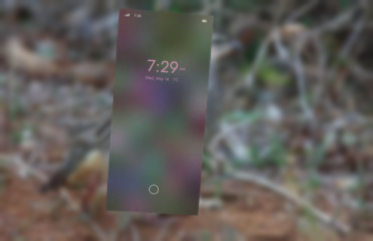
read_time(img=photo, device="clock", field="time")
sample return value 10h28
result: 7h29
